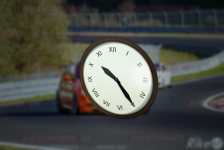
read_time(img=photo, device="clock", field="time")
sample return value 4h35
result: 10h25
